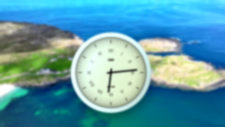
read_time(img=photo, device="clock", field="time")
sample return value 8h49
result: 6h14
